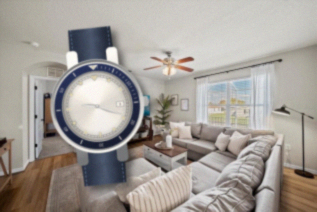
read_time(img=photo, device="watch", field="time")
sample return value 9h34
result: 9h19
